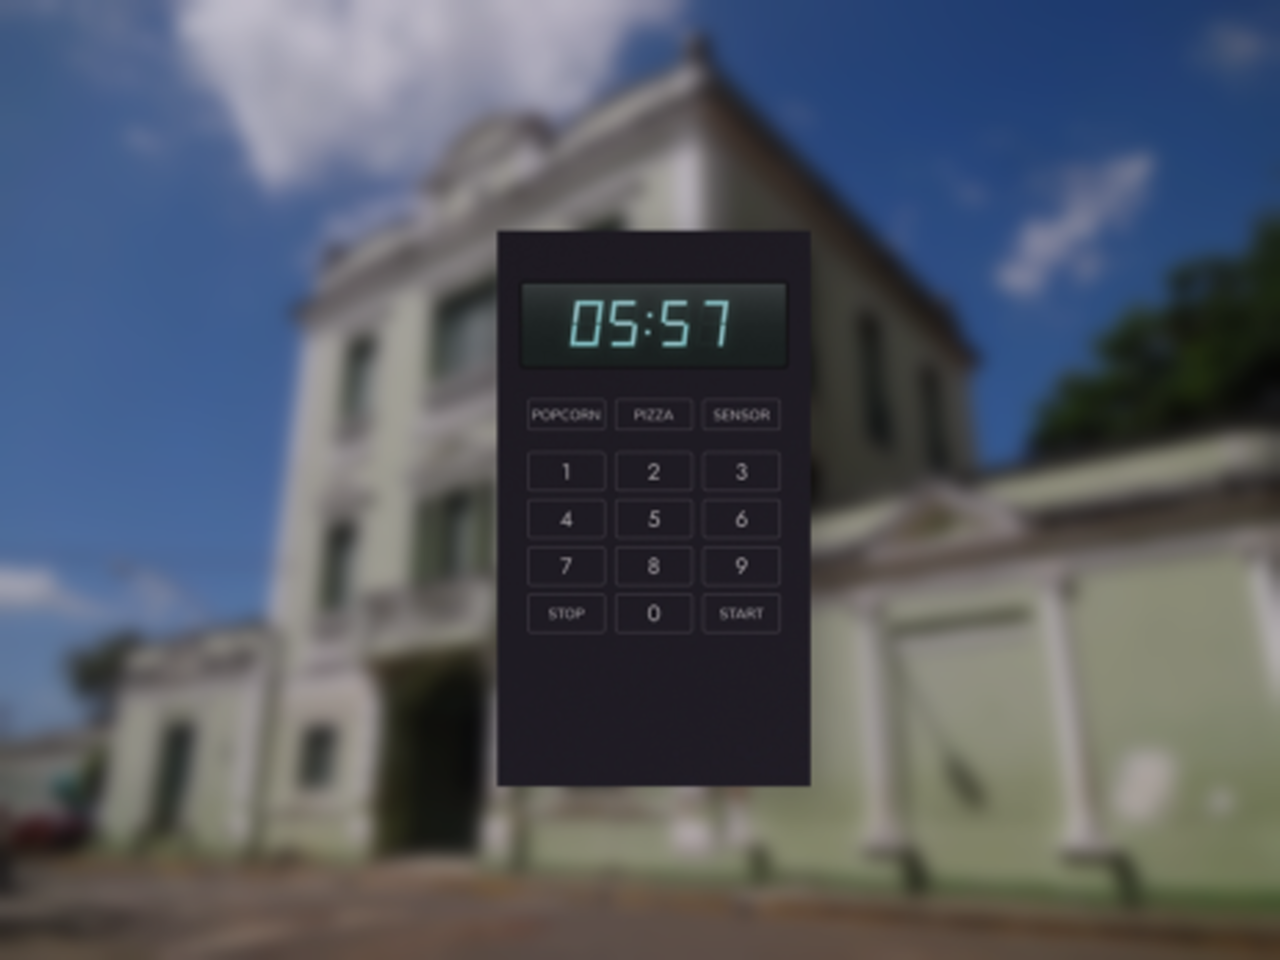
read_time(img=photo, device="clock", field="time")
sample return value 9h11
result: 5h57
